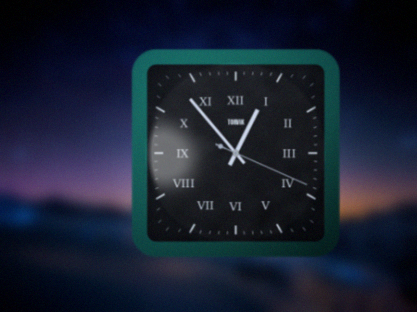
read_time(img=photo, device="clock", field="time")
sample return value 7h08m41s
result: 12h53m19s
